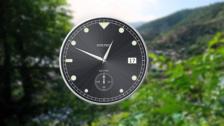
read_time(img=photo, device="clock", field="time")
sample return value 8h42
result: 12h49
